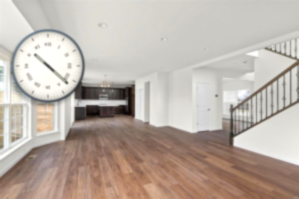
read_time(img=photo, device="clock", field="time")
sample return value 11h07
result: 10h22
